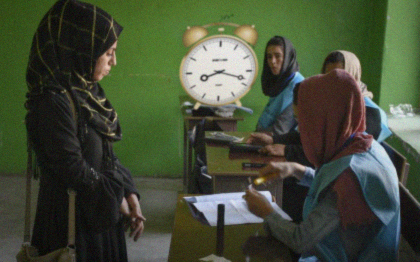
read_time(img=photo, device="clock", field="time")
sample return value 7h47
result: 8h18
